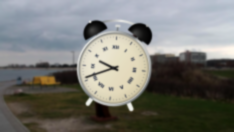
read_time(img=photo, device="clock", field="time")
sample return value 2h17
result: 9h41
